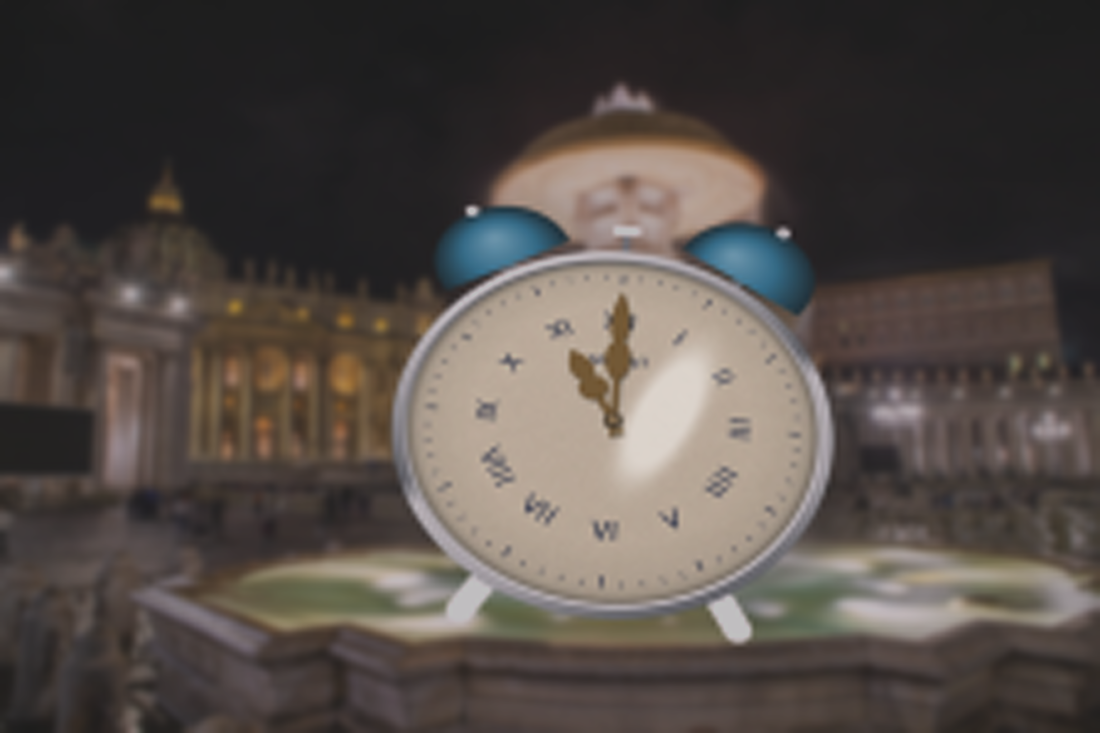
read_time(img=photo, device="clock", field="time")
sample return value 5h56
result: 11h00
